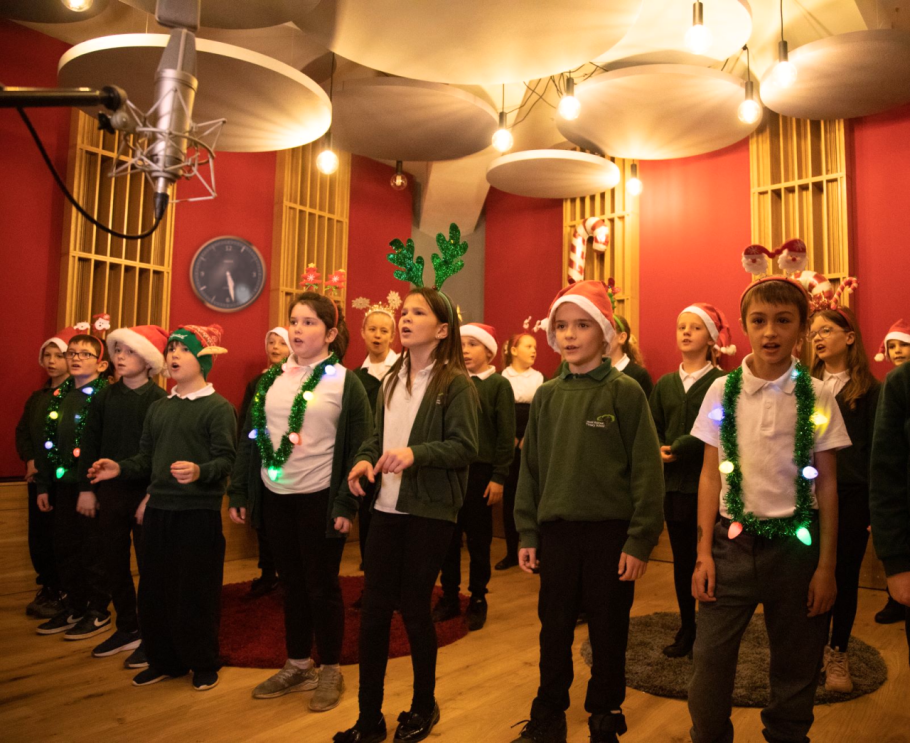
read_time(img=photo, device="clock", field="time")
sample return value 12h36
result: 5h28
